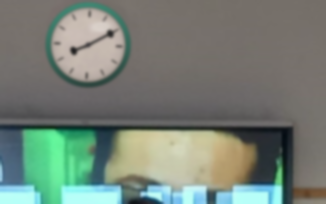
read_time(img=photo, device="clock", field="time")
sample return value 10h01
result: 8h10
